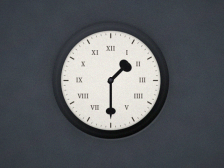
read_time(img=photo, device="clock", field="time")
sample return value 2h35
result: 1h30
